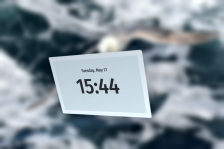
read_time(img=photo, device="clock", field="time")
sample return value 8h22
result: 15h44
